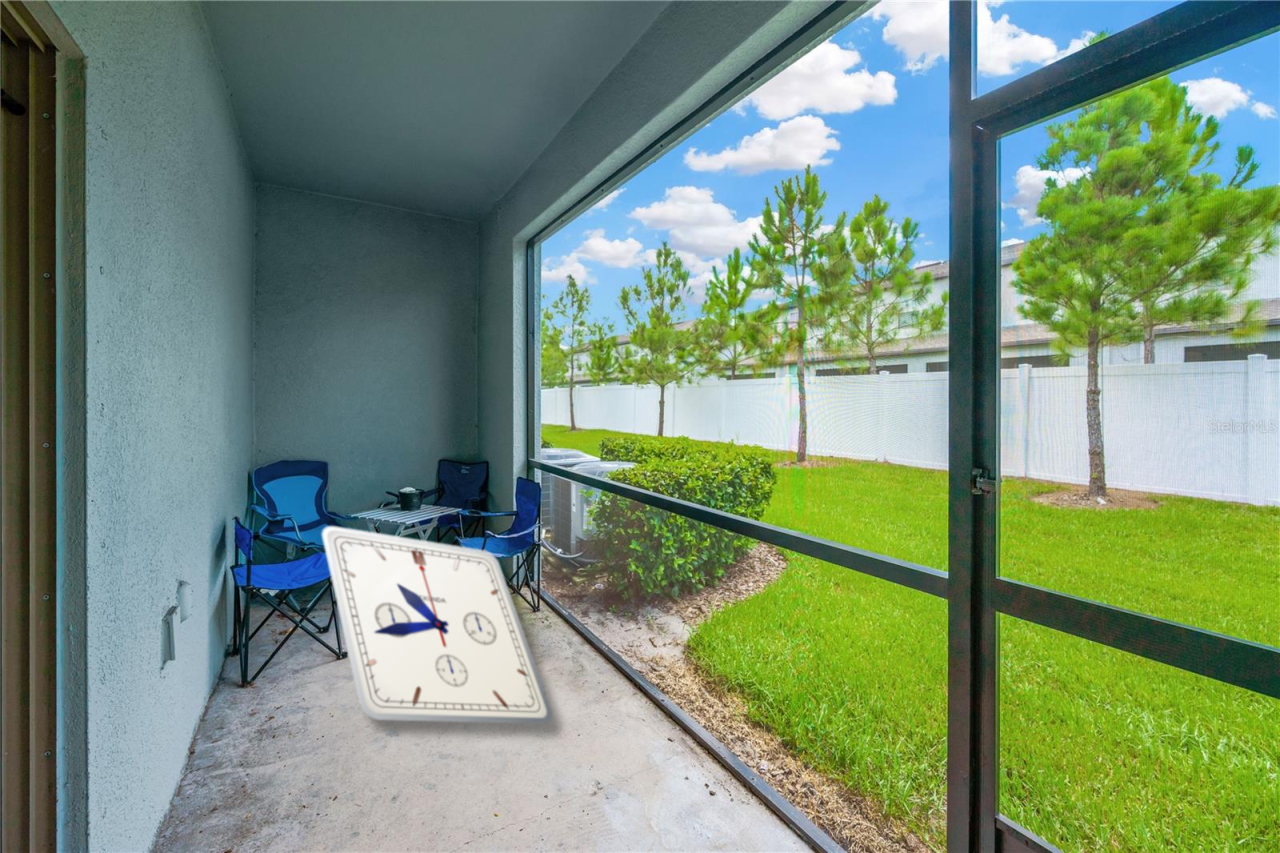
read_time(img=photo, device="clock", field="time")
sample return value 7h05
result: 10h43
